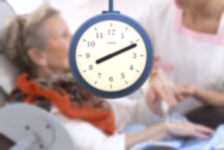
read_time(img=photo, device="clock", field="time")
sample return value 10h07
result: 8h11
